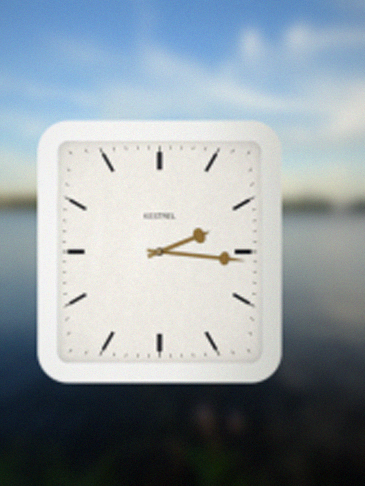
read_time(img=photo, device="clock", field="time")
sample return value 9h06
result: 2h16
